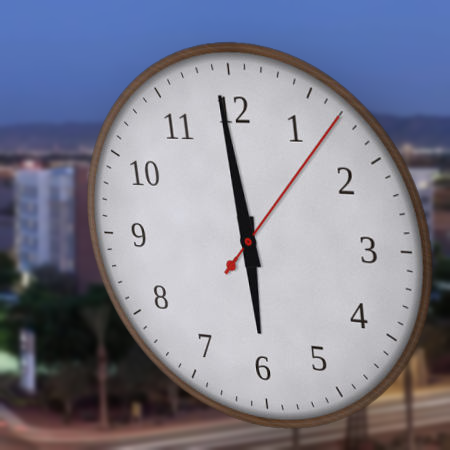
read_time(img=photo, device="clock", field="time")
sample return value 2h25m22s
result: 5h59m07s
